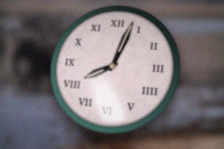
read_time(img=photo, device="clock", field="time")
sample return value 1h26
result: 8h03
